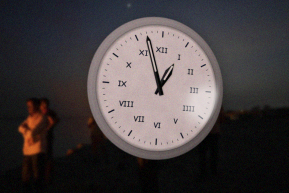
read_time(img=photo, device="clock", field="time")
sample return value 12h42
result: 12h57
